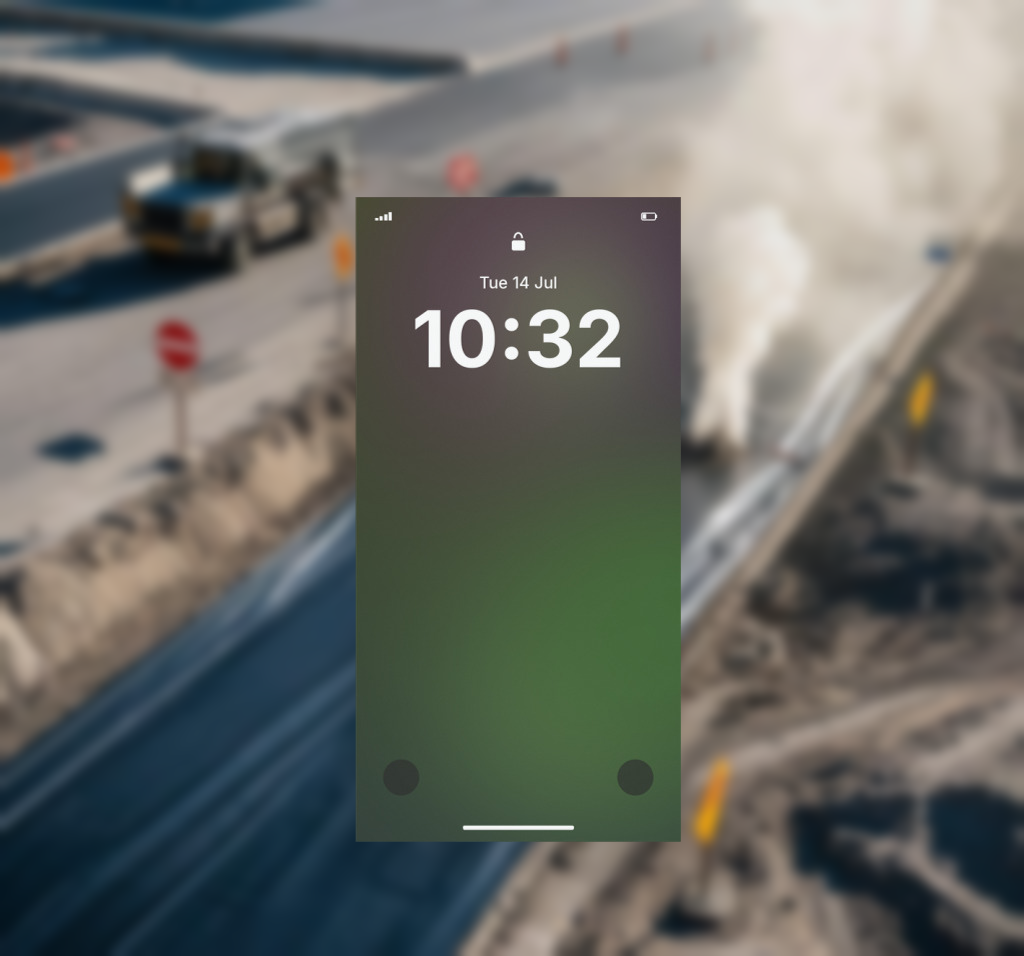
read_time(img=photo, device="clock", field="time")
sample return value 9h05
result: 10h32
